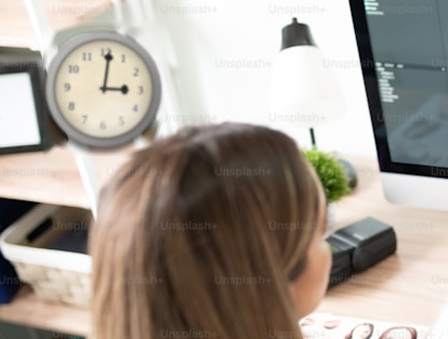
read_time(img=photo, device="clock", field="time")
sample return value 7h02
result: 3h01
